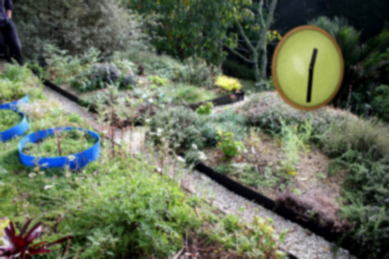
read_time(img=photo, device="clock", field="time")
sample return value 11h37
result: 12h31
